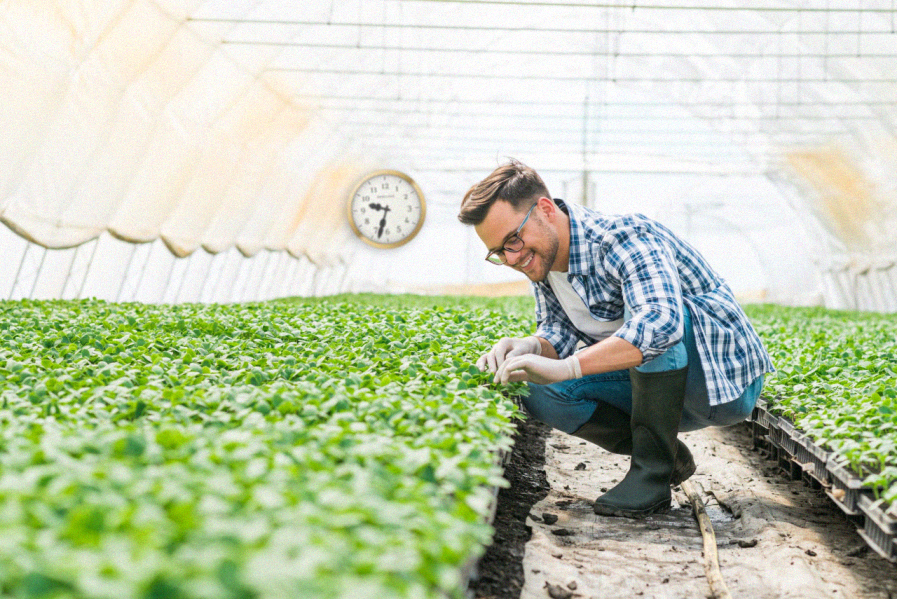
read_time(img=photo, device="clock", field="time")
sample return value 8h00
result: 9h33
